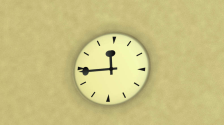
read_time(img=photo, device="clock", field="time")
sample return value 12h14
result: 11h44
